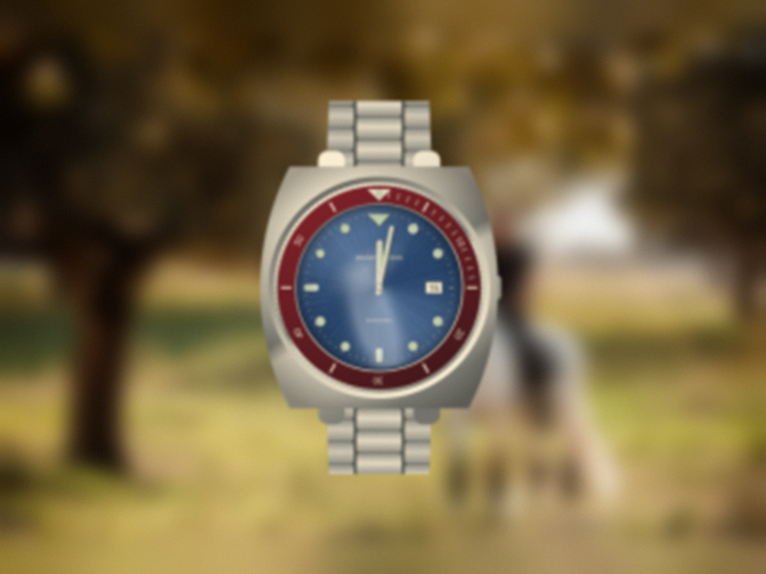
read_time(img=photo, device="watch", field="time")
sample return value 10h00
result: 12h02
